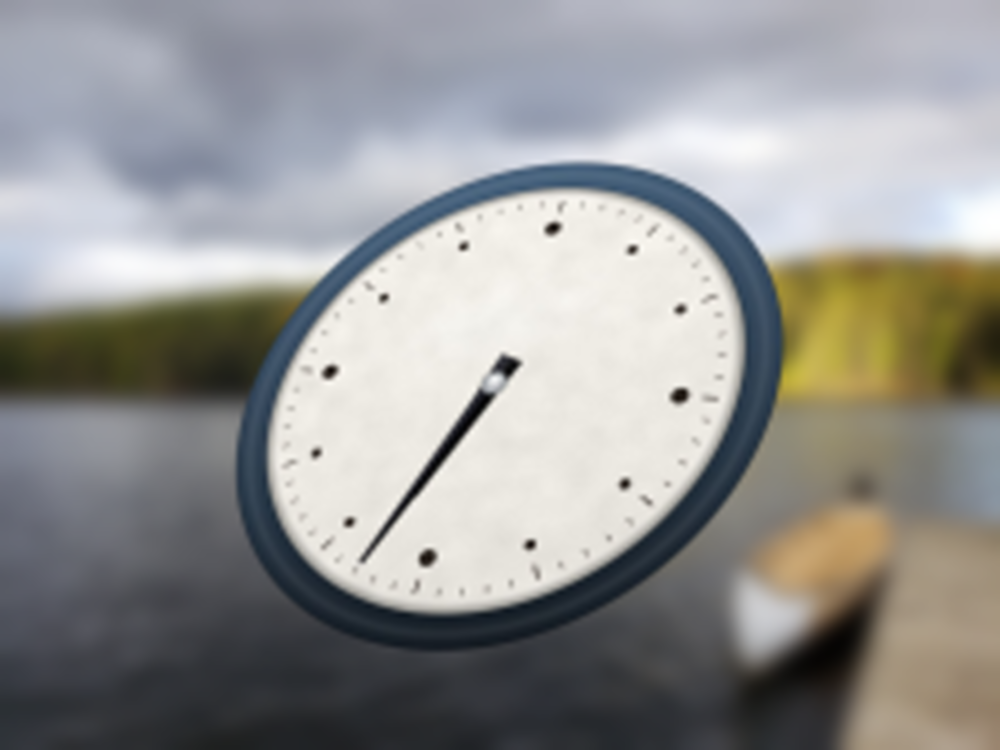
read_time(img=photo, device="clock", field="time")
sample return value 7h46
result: 6h33
